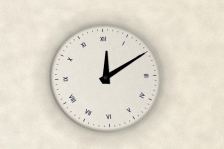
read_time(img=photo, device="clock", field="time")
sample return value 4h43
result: 12h10
